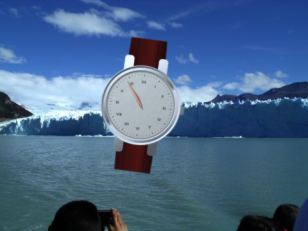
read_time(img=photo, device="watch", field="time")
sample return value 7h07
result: 10h54
